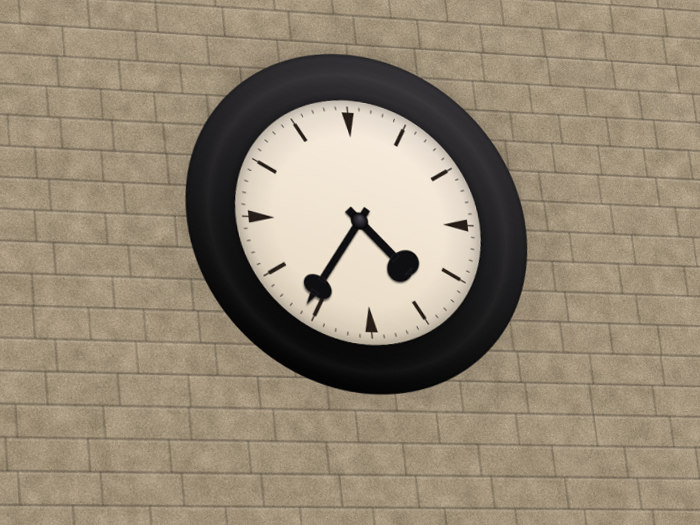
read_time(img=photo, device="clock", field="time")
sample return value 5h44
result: 4h36
